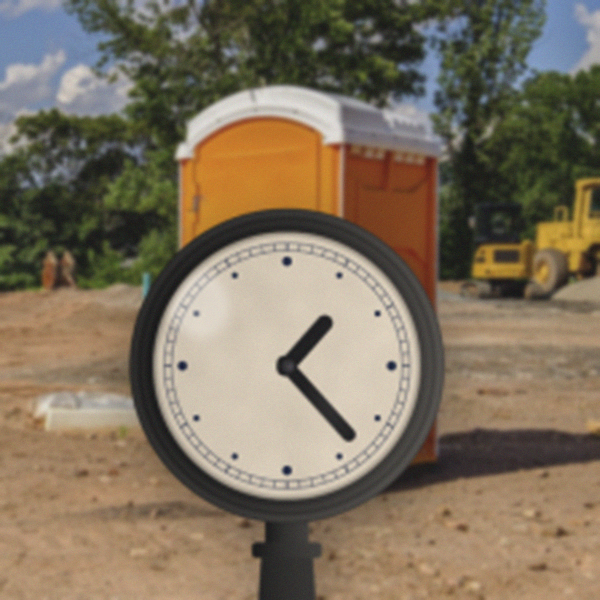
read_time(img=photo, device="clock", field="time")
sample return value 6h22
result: 1h23
